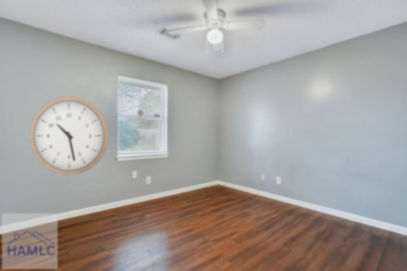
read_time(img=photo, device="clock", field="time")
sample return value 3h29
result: 10h28
